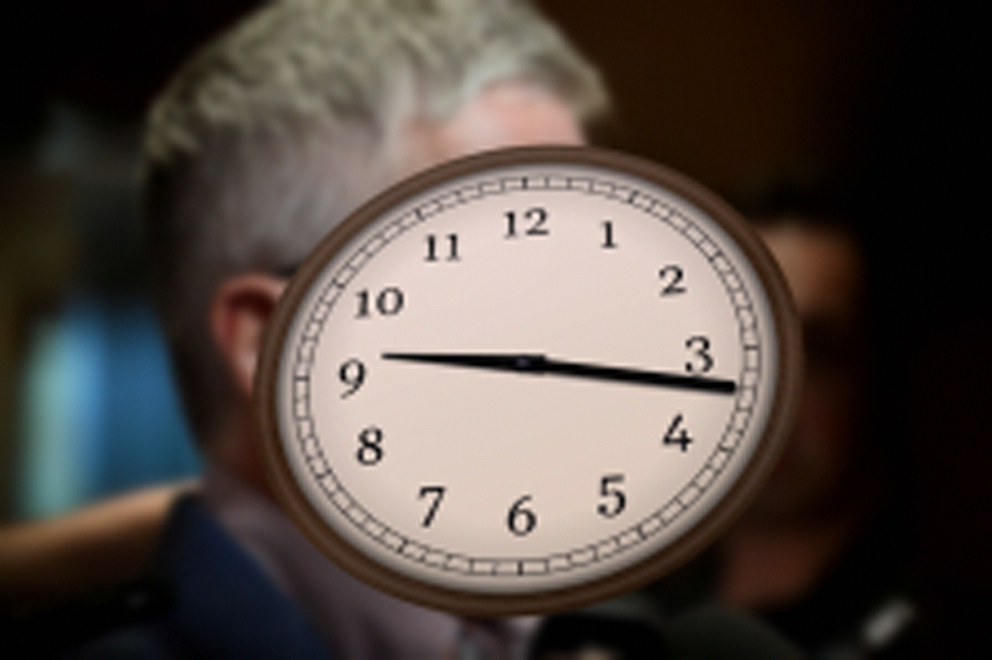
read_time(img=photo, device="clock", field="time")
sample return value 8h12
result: 9h17
